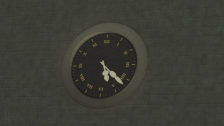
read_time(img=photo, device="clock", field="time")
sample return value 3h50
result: 5h22
